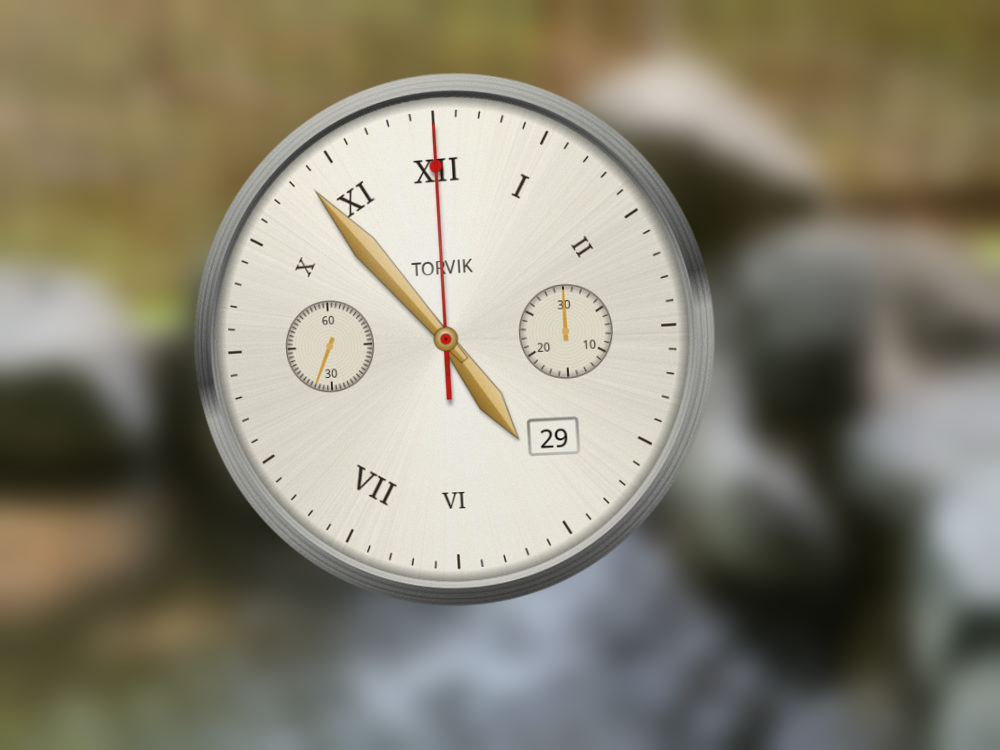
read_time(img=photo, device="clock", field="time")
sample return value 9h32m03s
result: 4h53m34s
